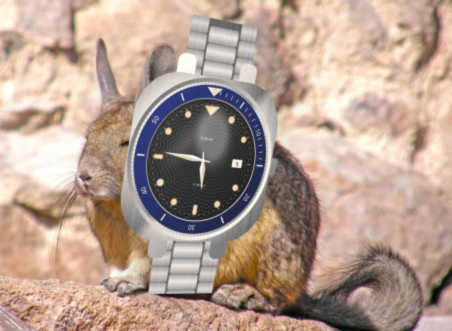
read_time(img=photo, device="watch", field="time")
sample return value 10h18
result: 5h46
